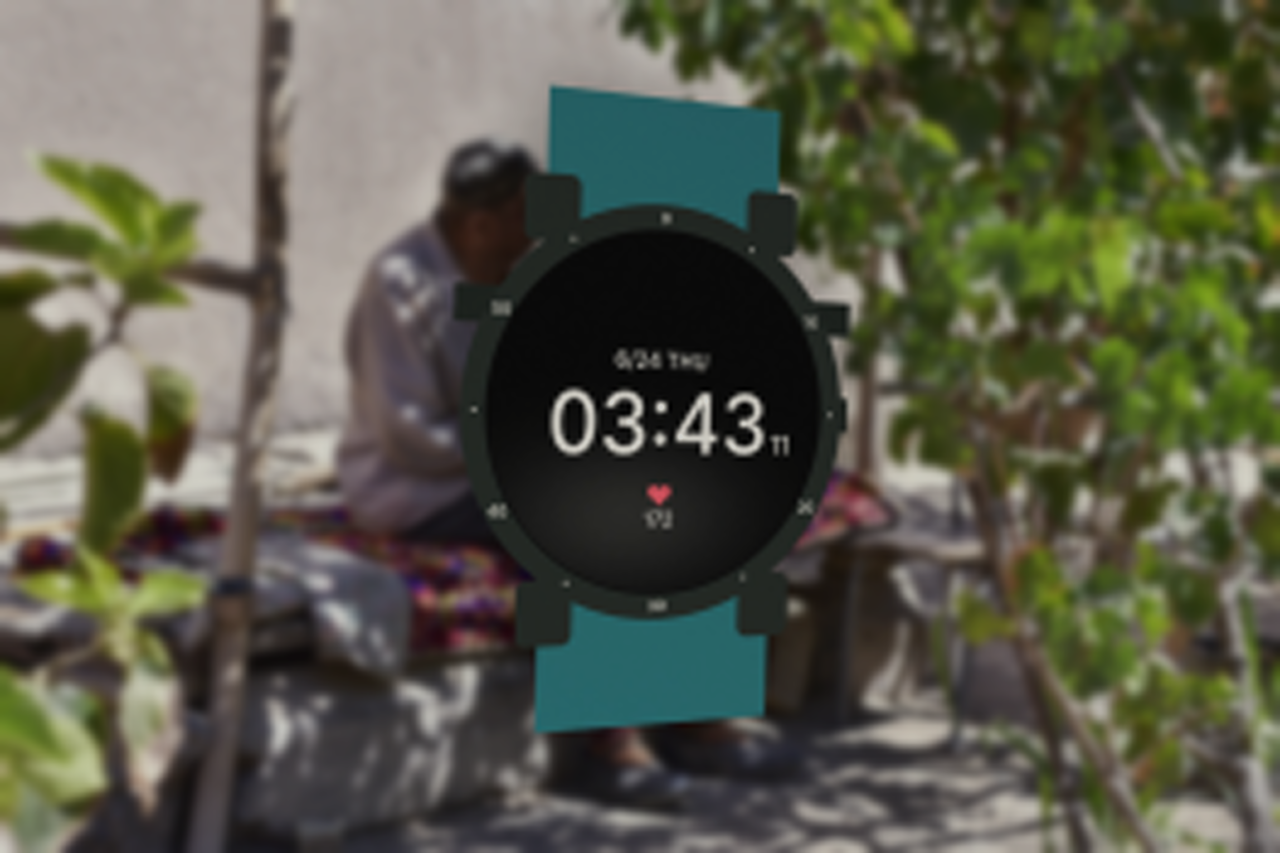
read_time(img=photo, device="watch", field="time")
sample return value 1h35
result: 3h43
